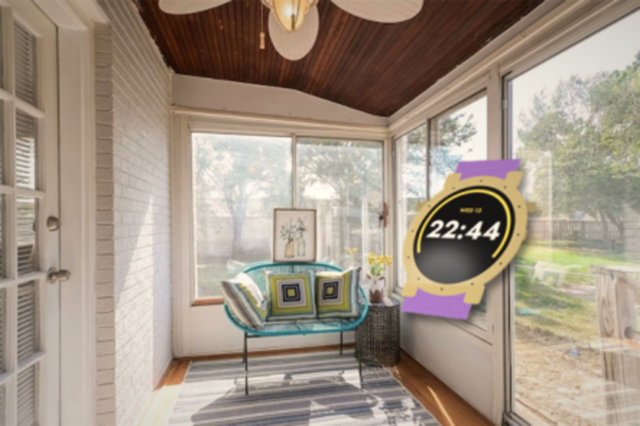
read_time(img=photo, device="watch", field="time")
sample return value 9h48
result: 22h44
